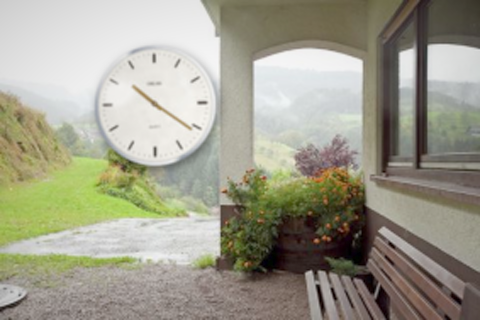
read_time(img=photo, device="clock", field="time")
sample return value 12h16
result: 10h21
